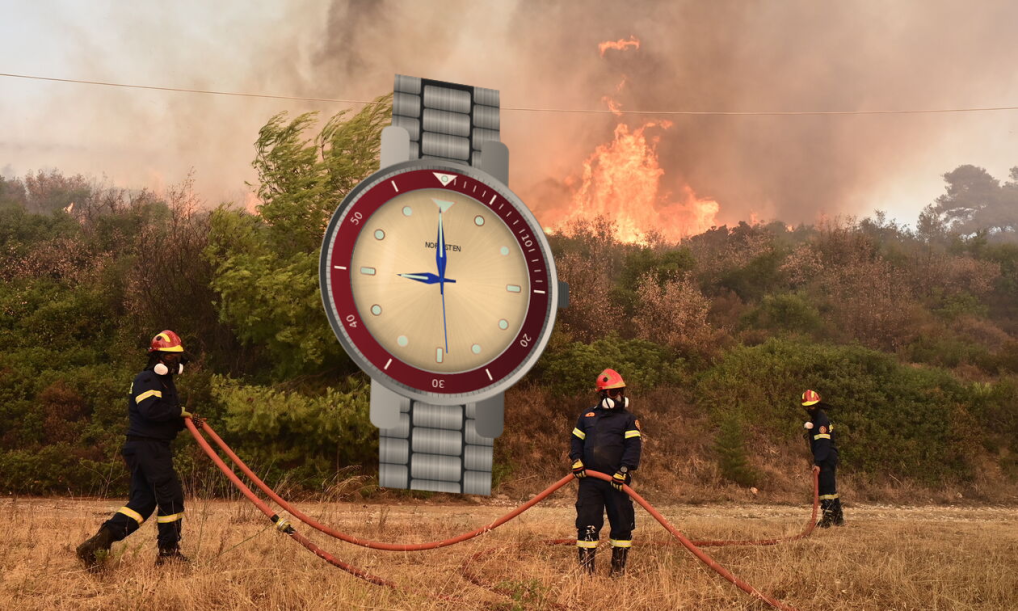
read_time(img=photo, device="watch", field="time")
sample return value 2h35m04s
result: 8h59m29s
